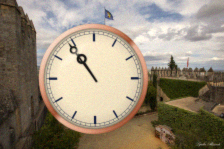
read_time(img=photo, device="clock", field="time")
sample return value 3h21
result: 10h54
